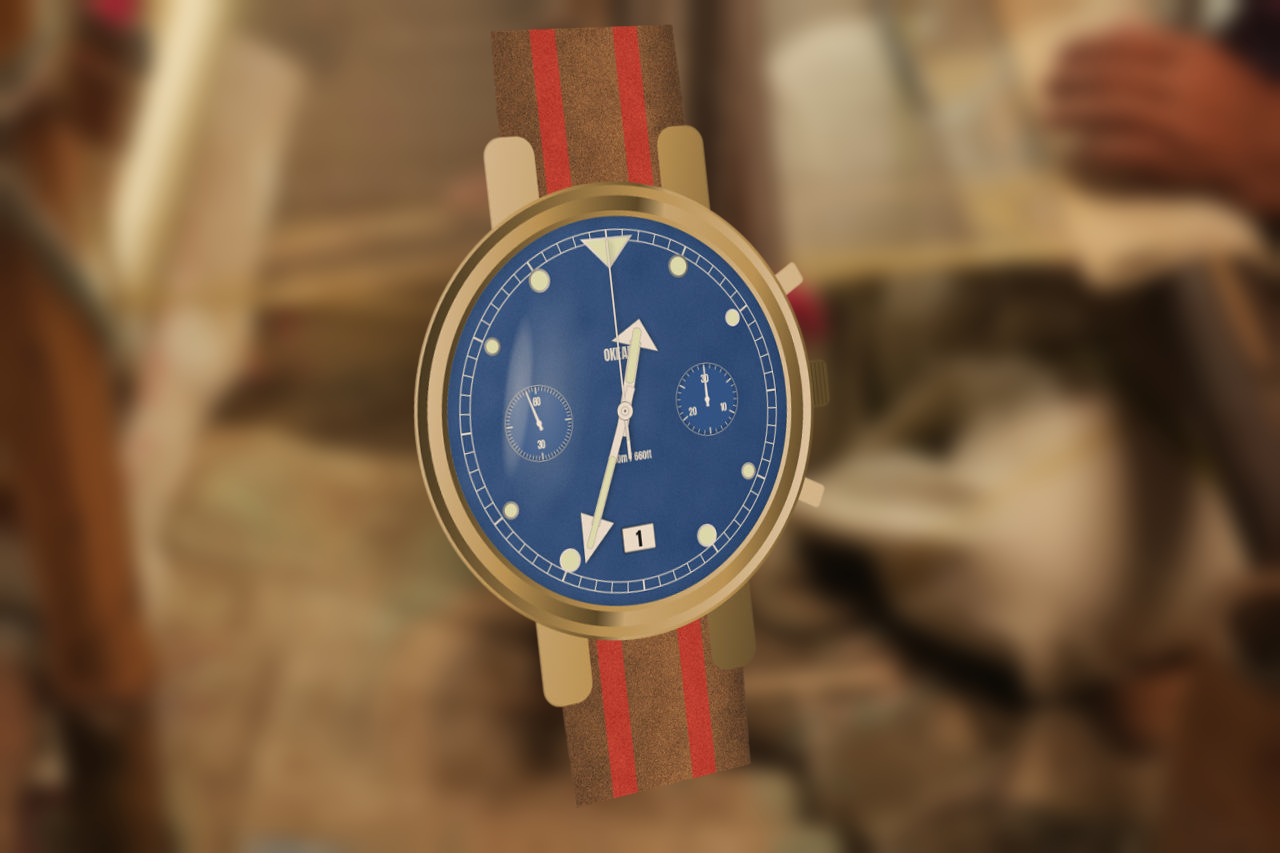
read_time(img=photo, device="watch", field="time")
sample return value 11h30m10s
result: 12h33m57s
